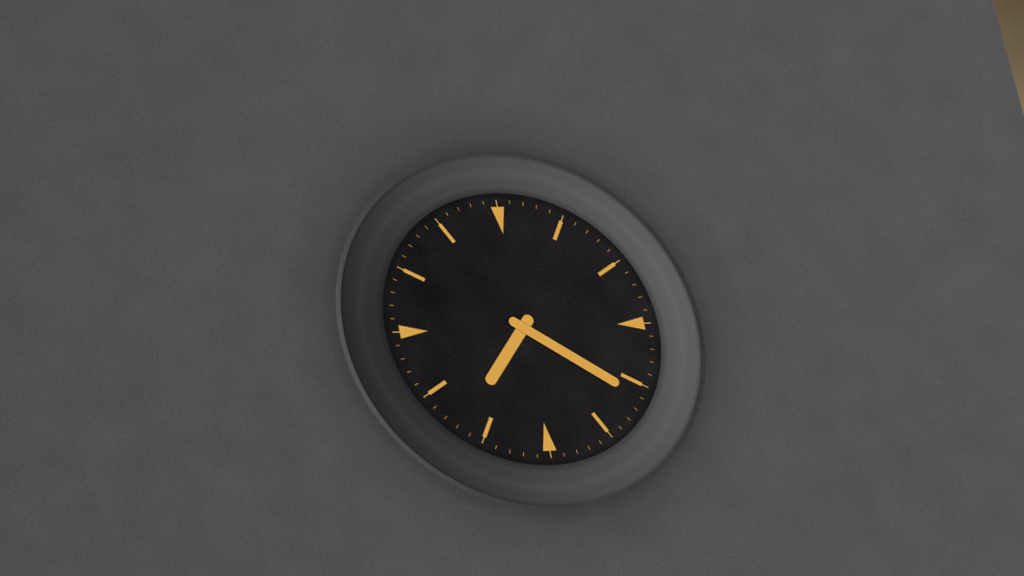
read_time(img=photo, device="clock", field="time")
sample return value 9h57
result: 7h21
